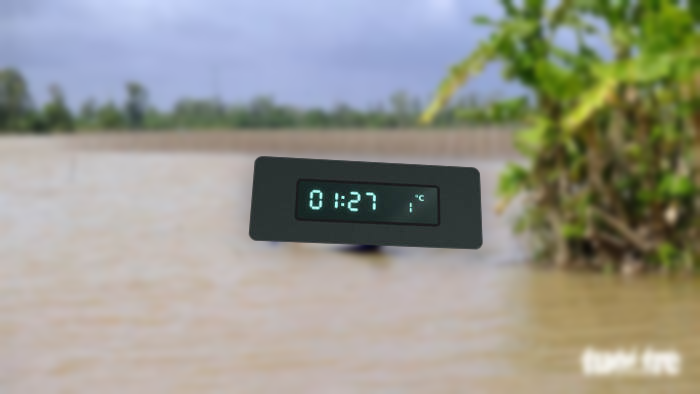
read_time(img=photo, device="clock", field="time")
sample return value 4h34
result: 1h27
